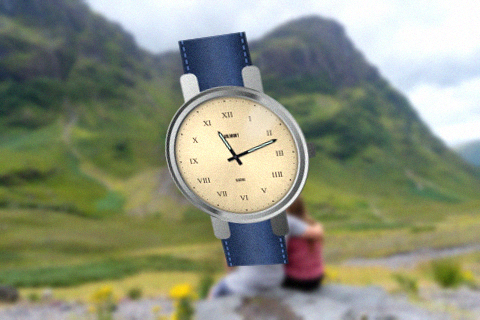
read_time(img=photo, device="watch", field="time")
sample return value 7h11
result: 11h12
